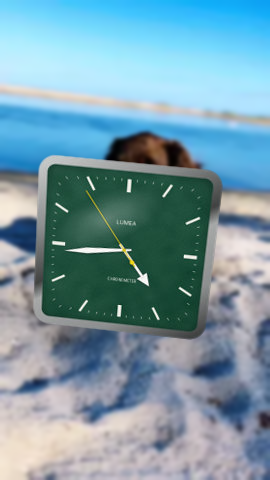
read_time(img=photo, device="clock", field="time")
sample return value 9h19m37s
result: 4h43m54s
